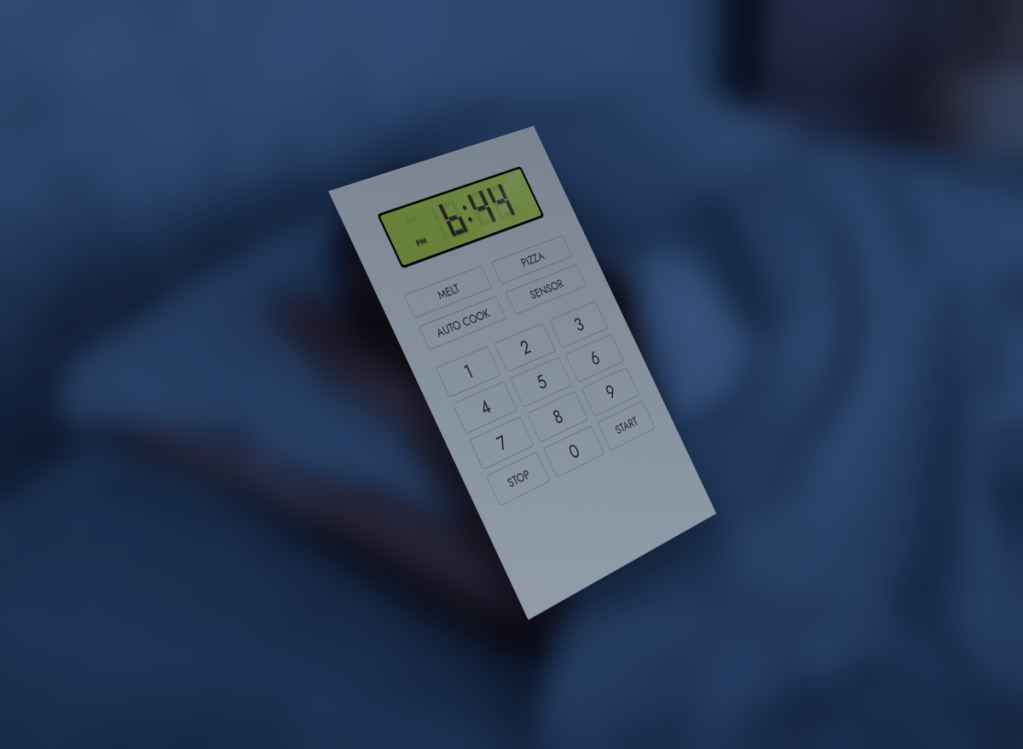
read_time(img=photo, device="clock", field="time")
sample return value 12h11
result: 6h44
